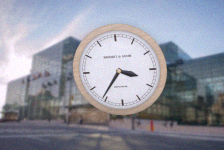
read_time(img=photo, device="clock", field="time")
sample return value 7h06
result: 3h36
